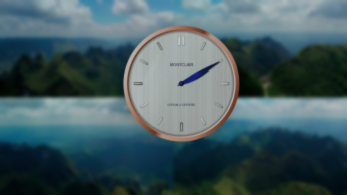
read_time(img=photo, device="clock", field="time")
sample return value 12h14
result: 2h10
